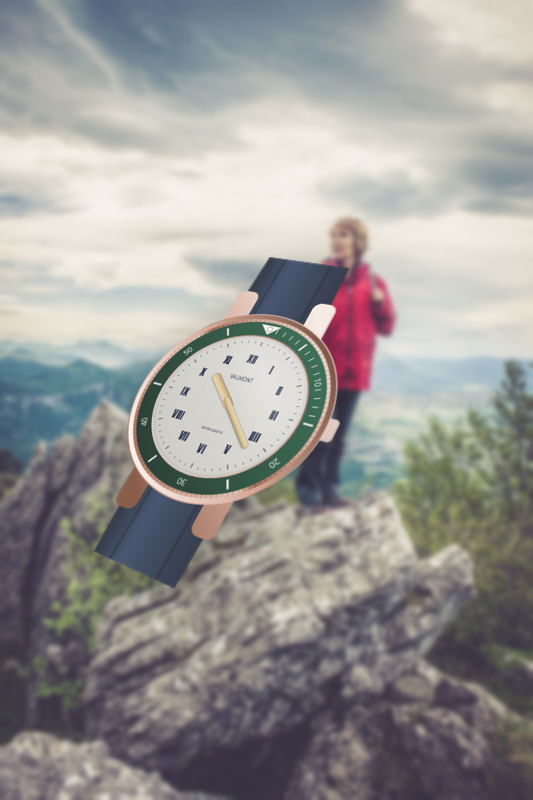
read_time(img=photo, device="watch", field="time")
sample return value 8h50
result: 10h22
